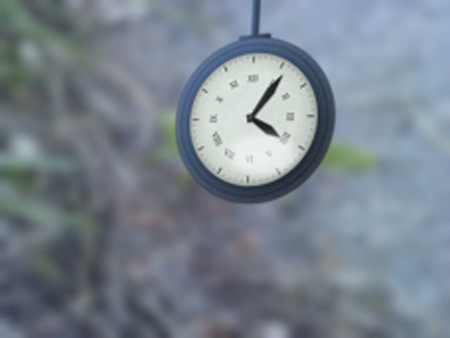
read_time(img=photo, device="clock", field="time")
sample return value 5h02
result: 4h06
